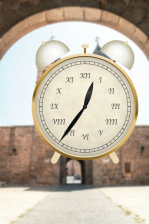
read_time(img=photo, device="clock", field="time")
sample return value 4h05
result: 12h36
